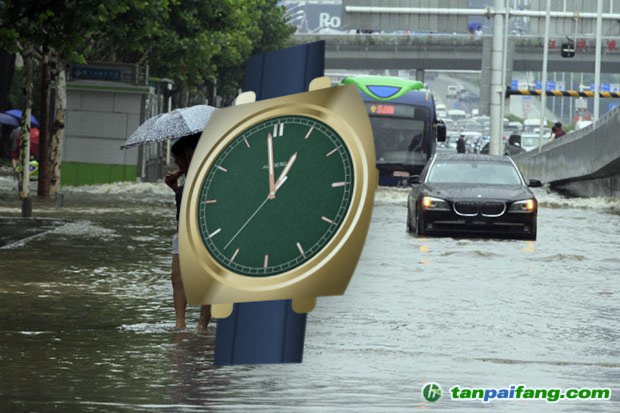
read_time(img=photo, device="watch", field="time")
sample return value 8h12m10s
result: 12h58m37s
